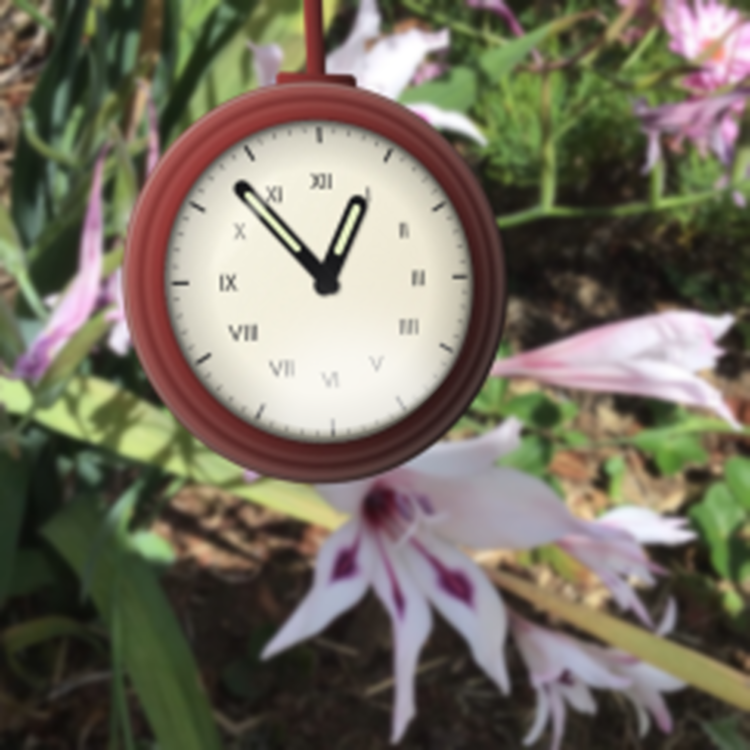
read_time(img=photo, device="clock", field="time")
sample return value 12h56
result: 12h53
